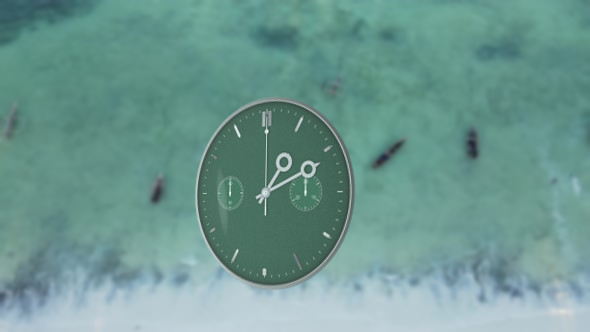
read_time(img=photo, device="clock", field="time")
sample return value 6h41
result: 1h11
